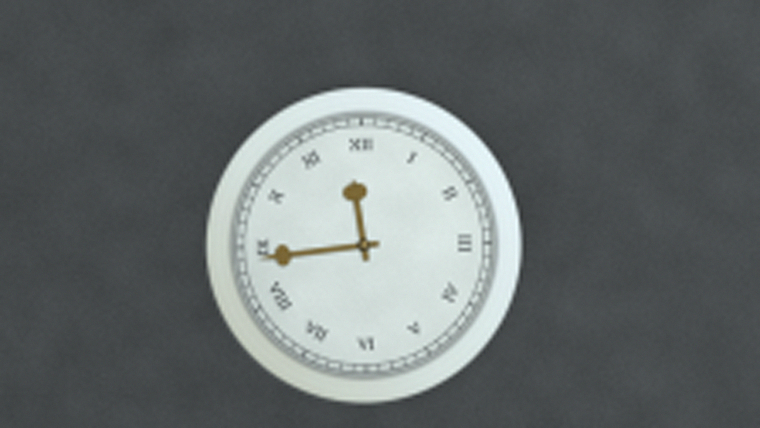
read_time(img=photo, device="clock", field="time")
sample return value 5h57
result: 11h44
